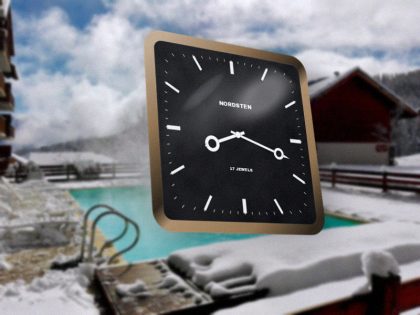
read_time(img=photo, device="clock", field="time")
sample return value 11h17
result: 8h18
